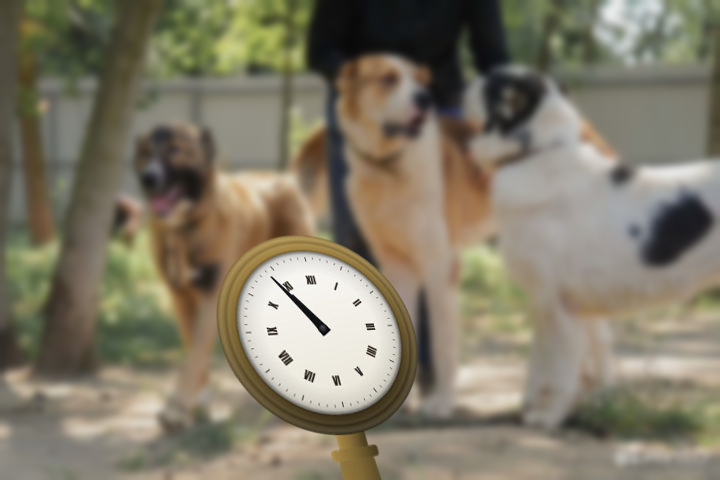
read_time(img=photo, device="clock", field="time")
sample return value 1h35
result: 10h54
